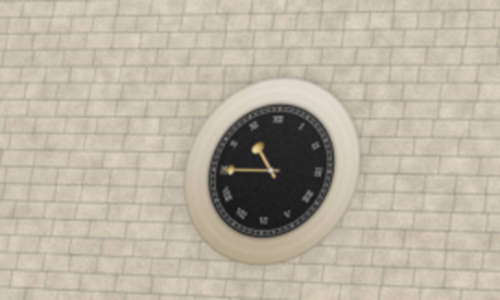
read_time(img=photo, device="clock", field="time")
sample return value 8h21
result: 10h45
